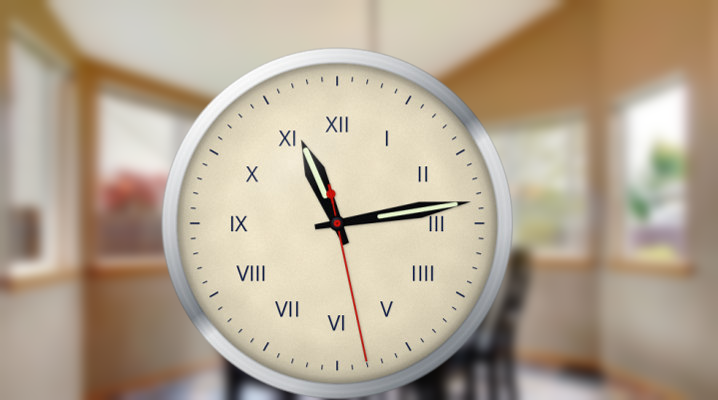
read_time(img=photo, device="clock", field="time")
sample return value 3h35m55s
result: 11h13m28s
